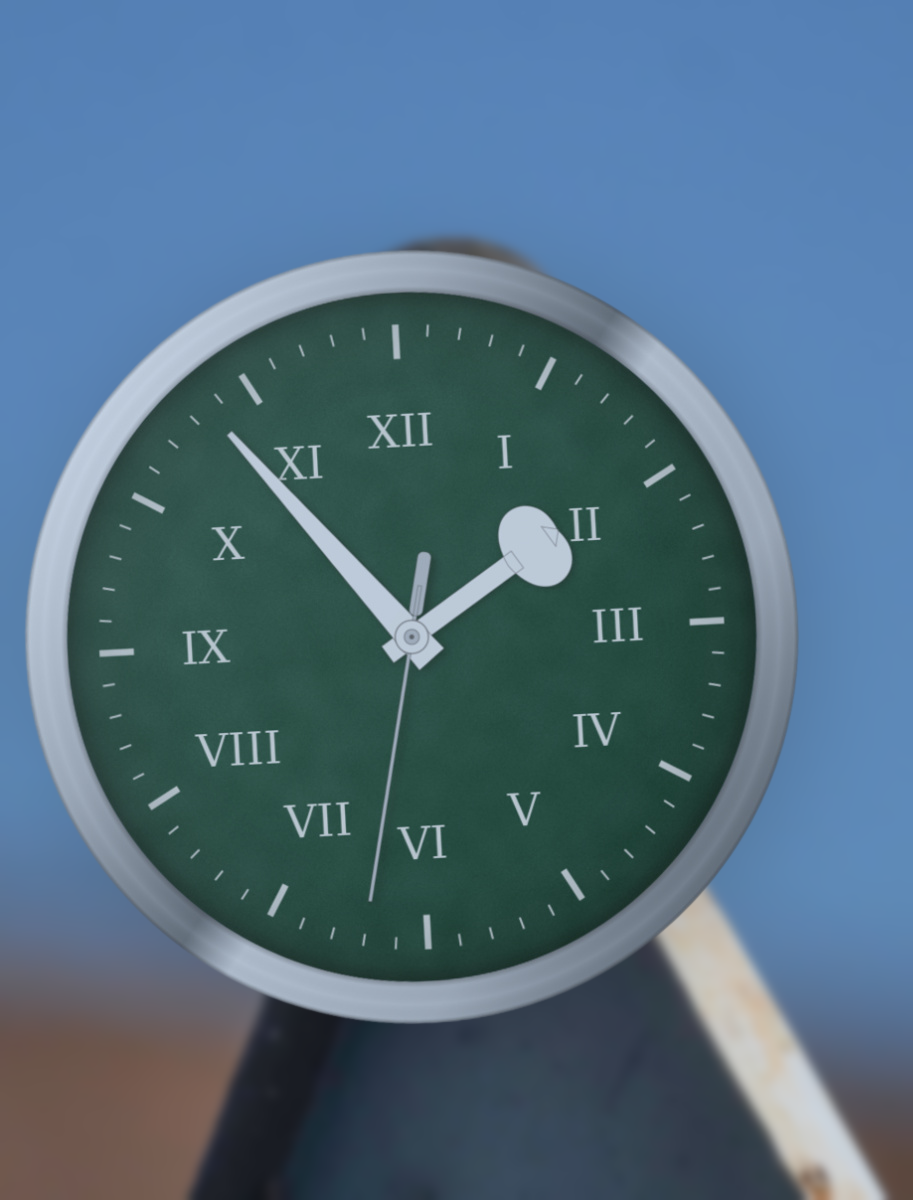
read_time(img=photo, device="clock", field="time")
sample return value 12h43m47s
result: 1h53m32s
